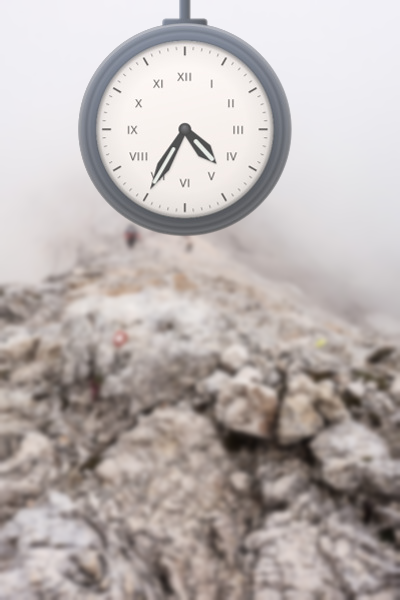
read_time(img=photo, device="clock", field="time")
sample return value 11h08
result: 4h35
